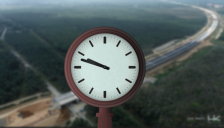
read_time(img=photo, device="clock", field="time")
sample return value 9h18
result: 9h48
